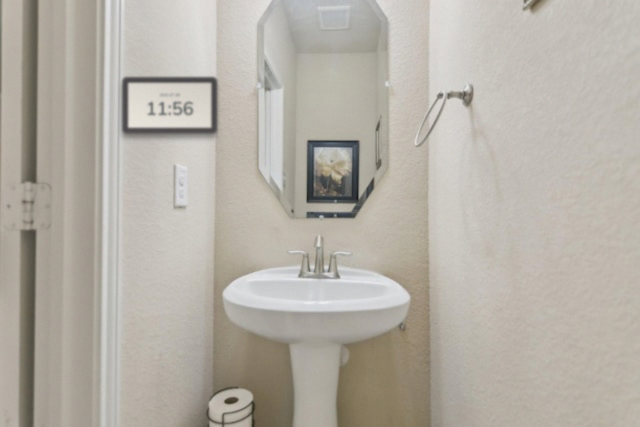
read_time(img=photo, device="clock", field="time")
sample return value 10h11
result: 11h56
